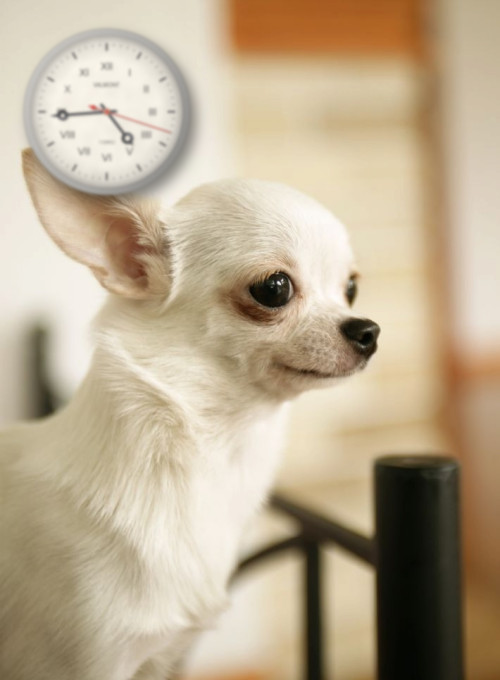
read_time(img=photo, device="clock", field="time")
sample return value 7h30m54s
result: 4h44m18s
